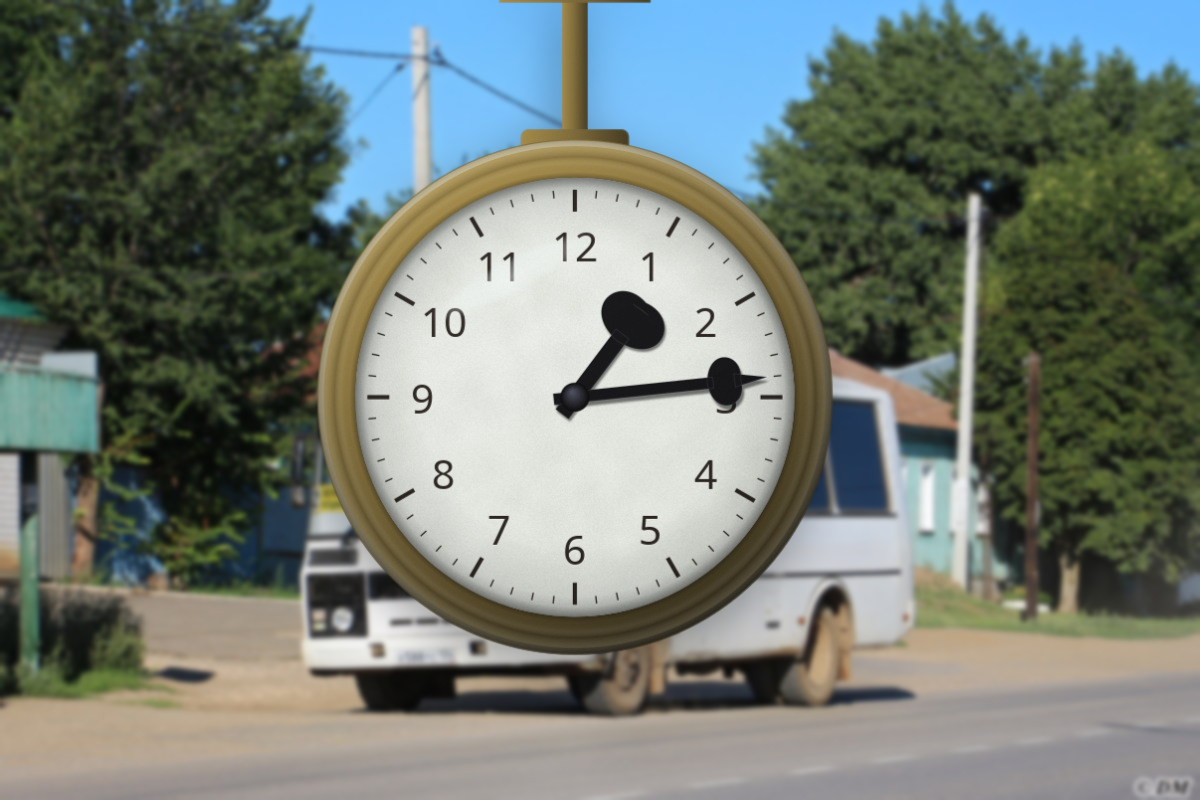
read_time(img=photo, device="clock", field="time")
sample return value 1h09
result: 1h14
